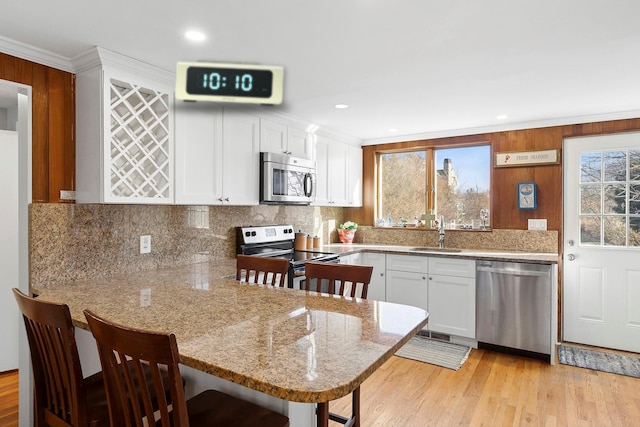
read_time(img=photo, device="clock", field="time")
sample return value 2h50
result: 10h10
